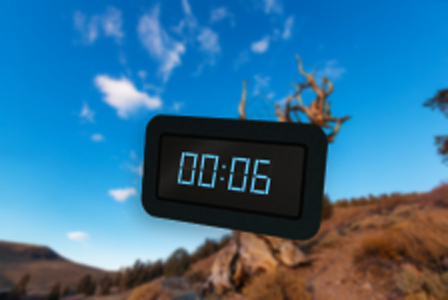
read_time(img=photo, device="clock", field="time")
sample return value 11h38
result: 0h06
